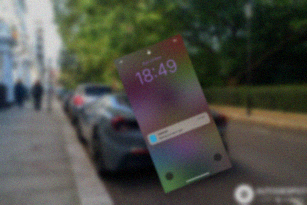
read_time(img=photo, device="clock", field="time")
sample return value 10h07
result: 18h49
